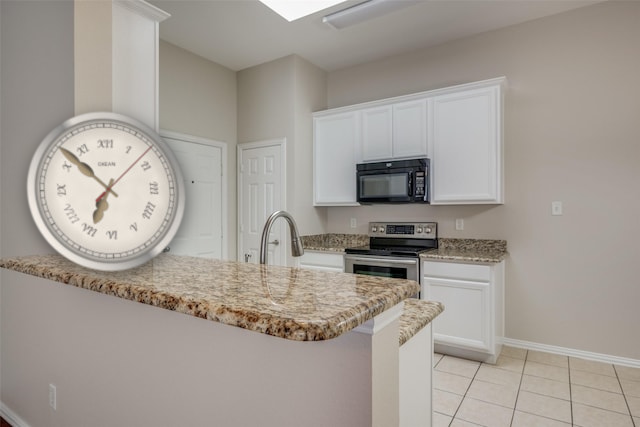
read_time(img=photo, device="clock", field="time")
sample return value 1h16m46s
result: 6h52m08s
